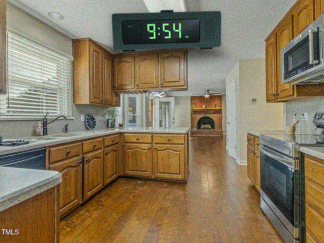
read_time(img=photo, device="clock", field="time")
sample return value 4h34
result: 9h54
